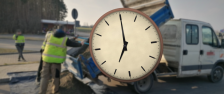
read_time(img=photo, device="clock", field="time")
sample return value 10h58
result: 7h00
